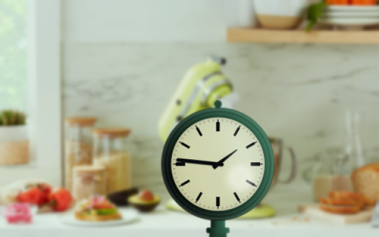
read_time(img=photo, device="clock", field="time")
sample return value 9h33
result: 1h46
